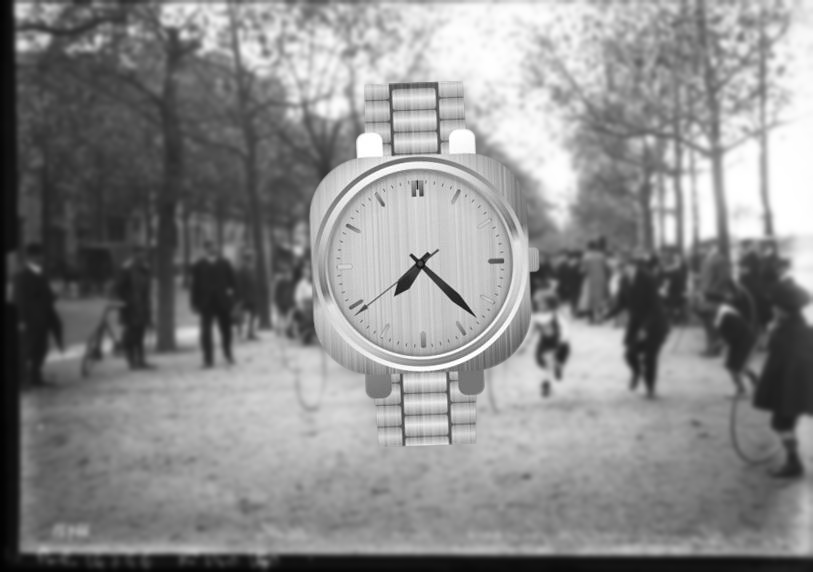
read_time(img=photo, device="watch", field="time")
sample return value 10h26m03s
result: 7h22m39s
